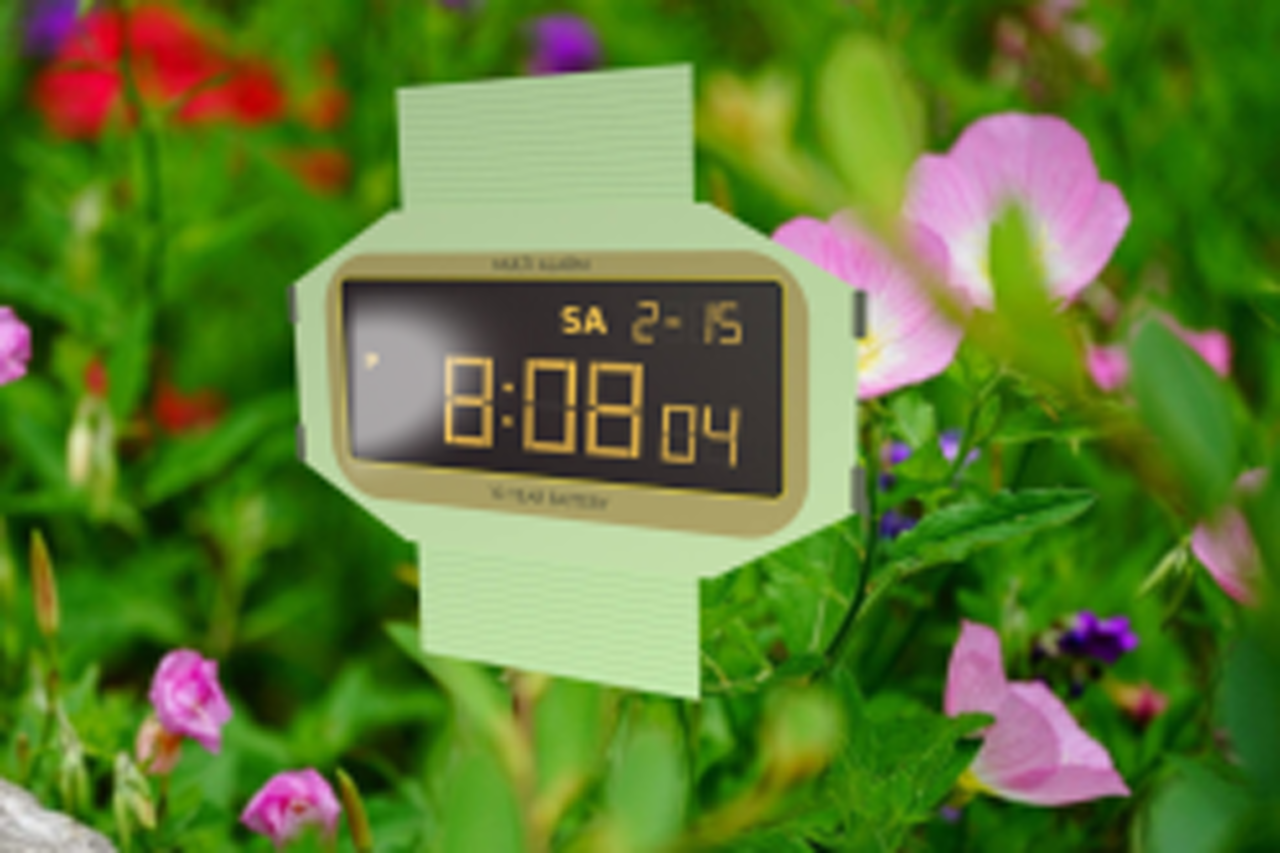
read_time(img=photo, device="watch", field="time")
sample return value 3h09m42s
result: 8h08m04s
